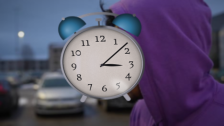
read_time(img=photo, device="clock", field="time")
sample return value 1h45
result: 3h08
